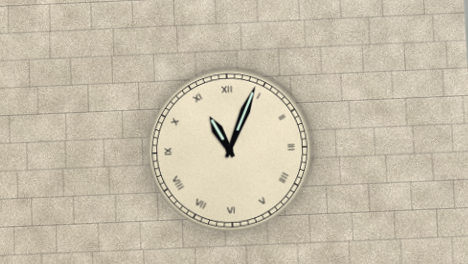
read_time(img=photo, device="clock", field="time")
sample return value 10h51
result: 11h04
